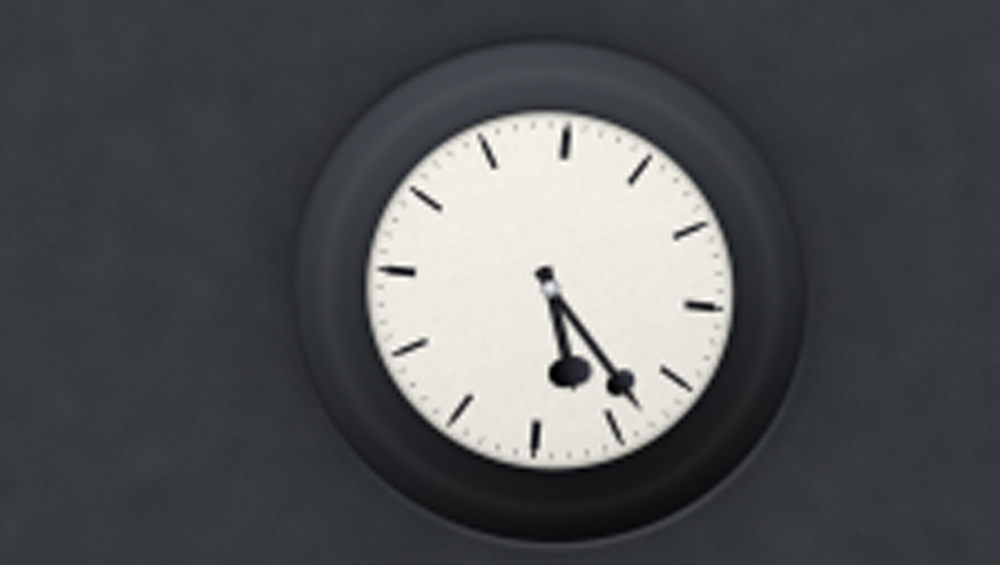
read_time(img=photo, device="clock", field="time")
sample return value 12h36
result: 5h23
